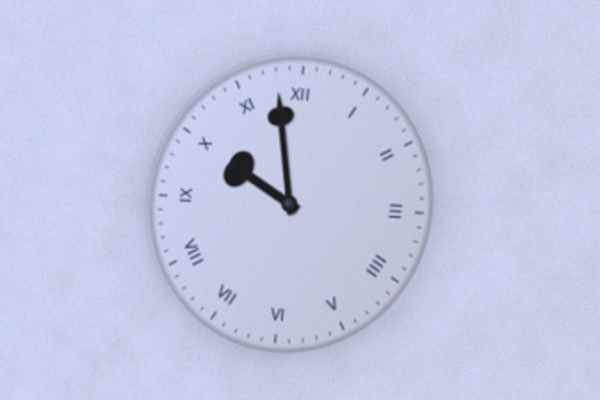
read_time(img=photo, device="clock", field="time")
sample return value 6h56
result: 9h58
